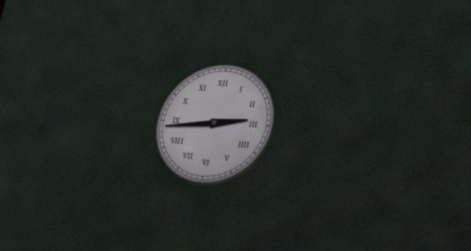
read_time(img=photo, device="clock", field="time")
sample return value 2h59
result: 2h44
